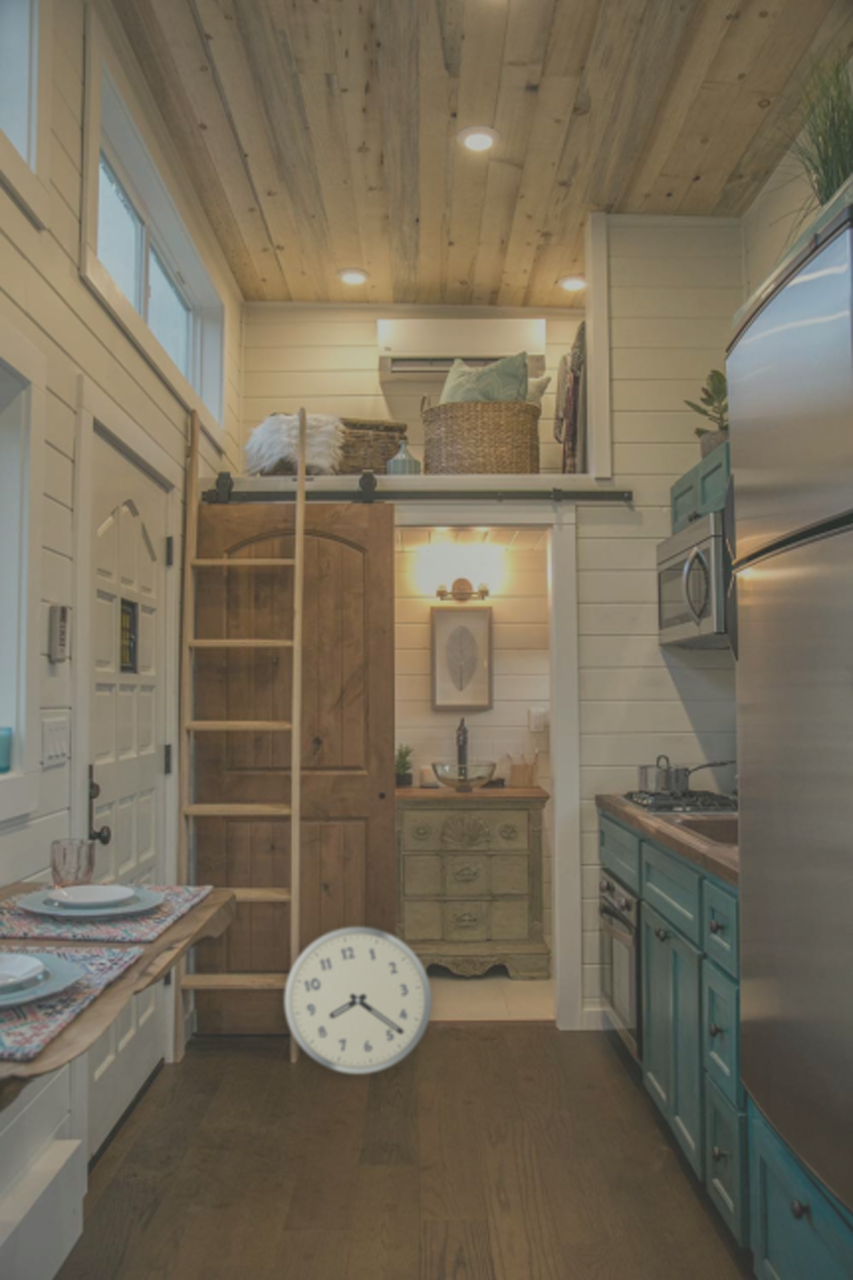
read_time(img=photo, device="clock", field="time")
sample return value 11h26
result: 8h23
